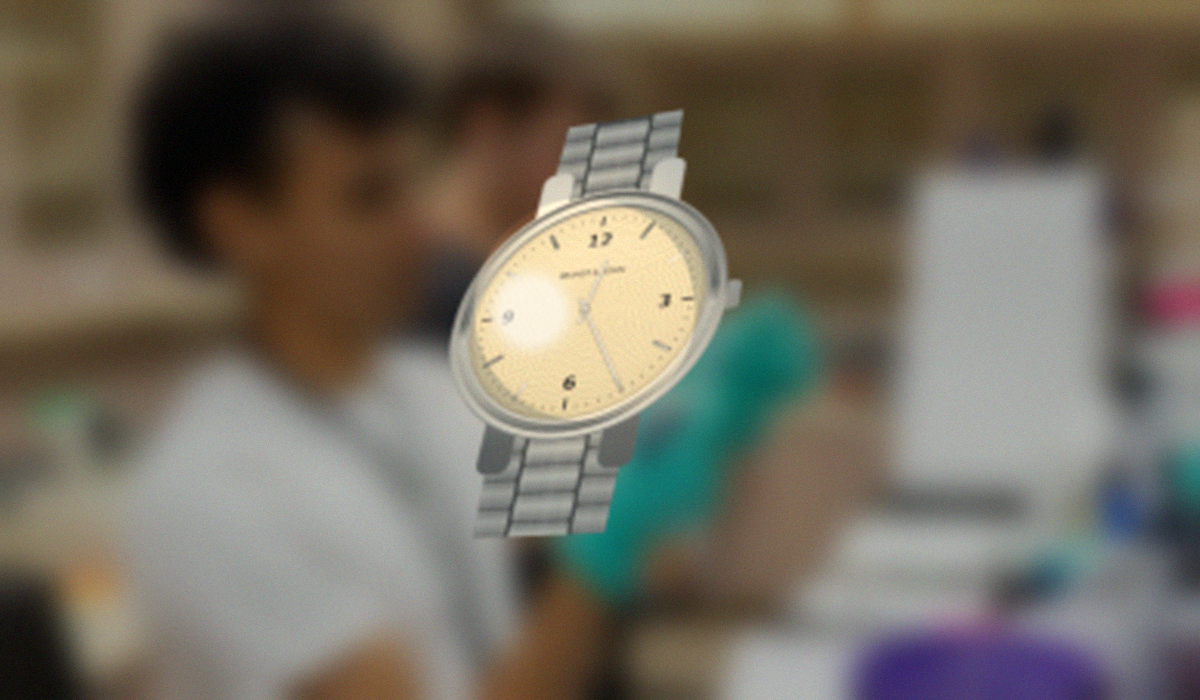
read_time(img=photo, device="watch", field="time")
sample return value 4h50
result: 12h25
